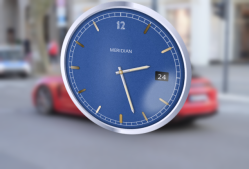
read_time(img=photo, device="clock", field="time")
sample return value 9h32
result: 2h27
